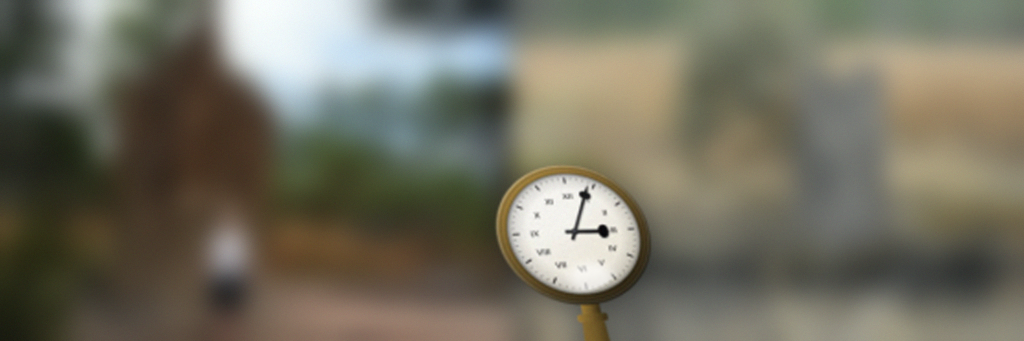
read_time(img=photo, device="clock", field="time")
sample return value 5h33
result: 3h04
